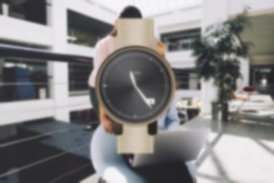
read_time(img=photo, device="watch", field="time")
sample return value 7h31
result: 11h24
